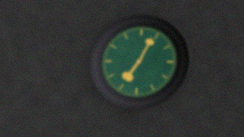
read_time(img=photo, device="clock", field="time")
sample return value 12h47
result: 7h04
